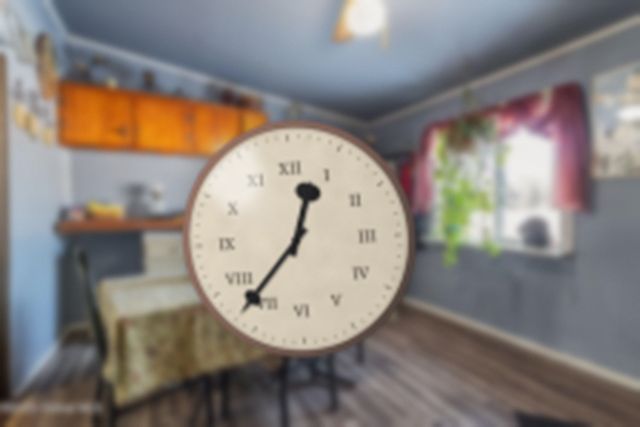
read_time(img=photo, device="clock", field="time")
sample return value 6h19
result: 12h37
